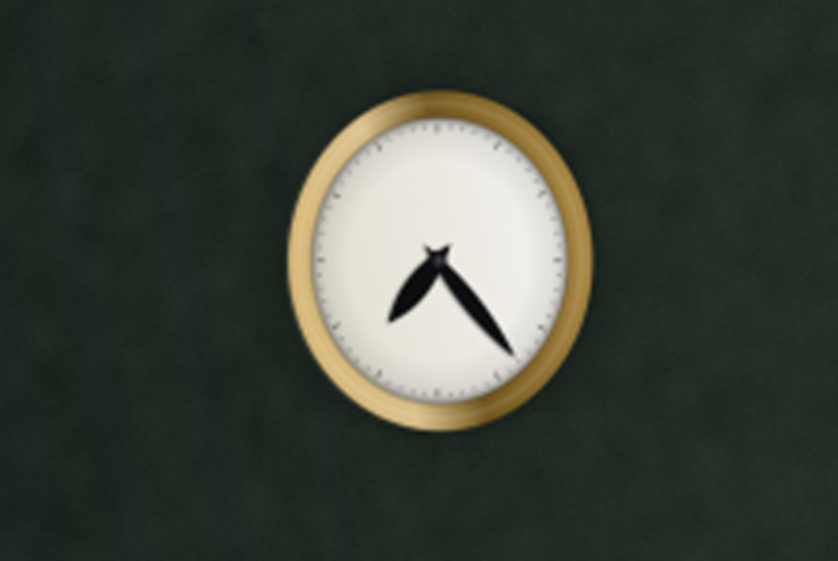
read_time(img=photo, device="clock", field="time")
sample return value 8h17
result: 7h23
